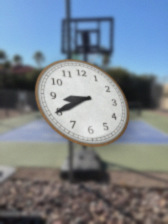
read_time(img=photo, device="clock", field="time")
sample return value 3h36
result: 8h40
